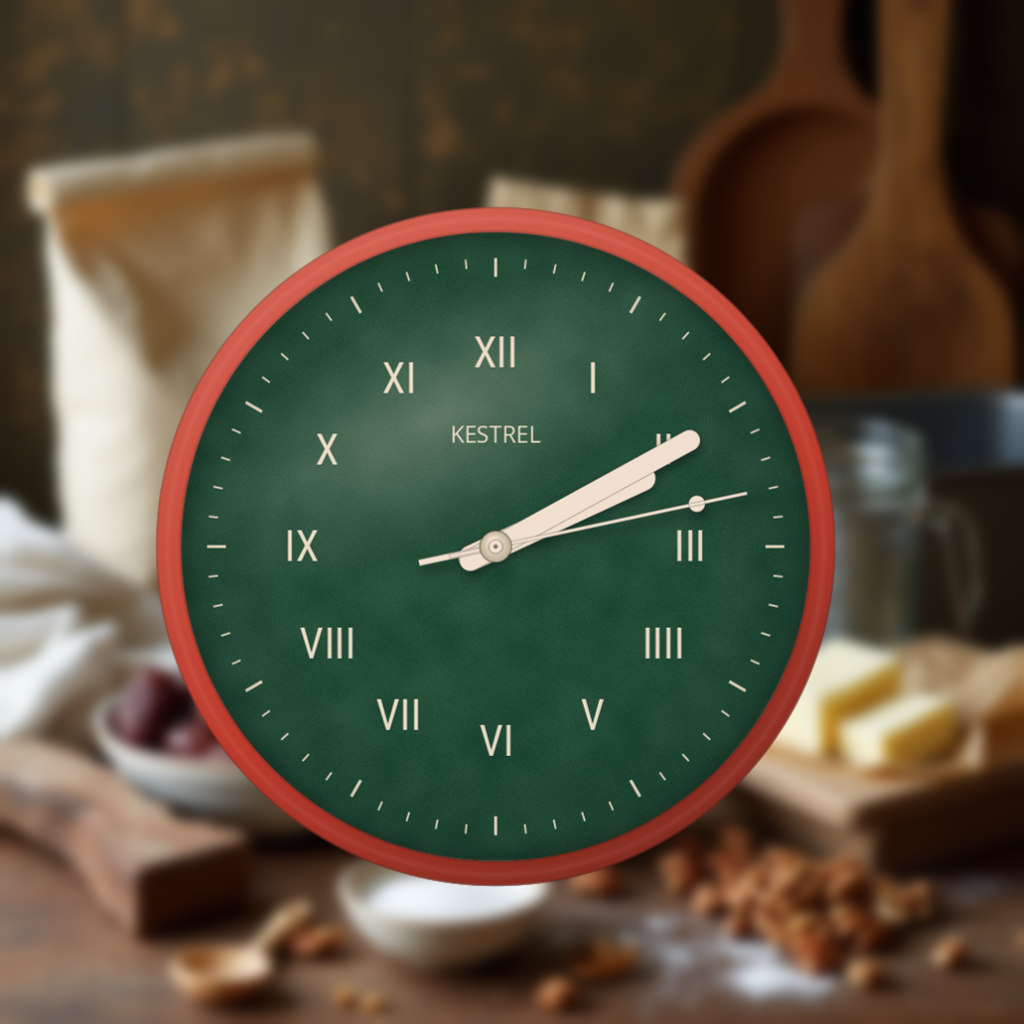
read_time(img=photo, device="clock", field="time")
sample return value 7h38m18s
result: 2h10m13s
